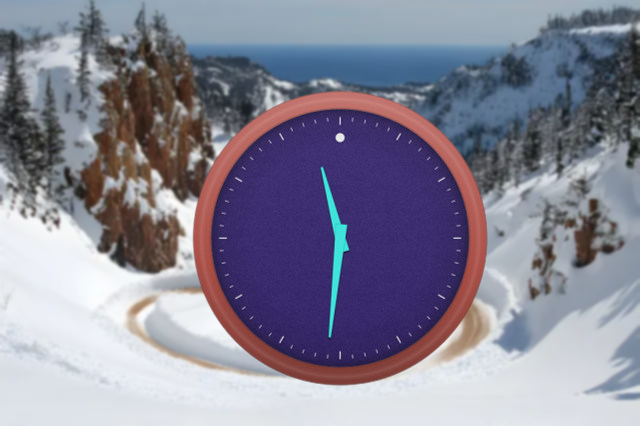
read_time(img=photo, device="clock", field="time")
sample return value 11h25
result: 11h31
